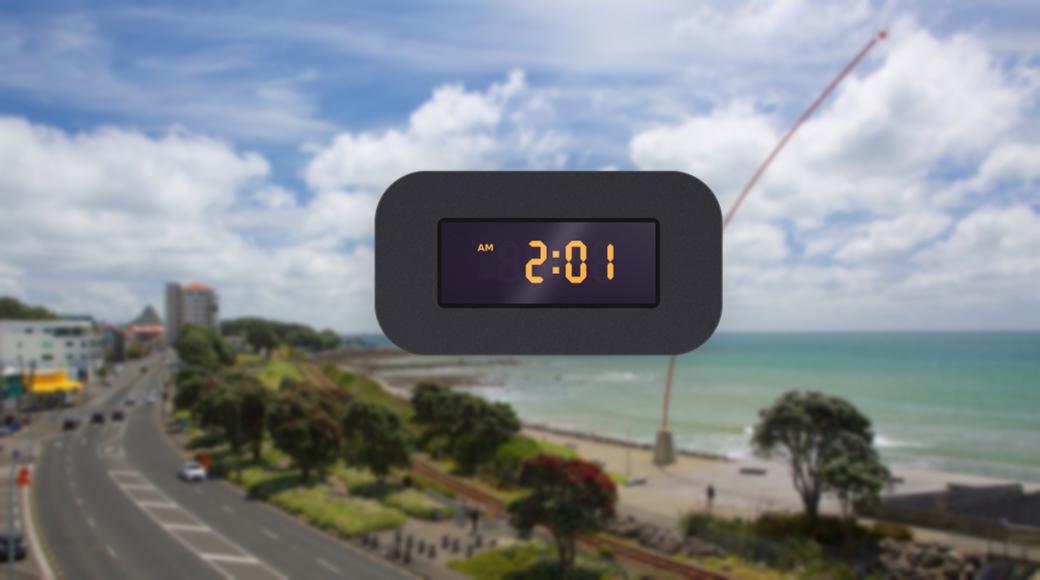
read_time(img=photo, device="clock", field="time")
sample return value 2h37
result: 2h01
